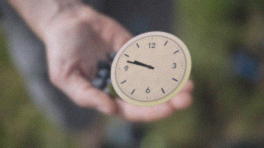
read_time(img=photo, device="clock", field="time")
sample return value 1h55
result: 9h48
